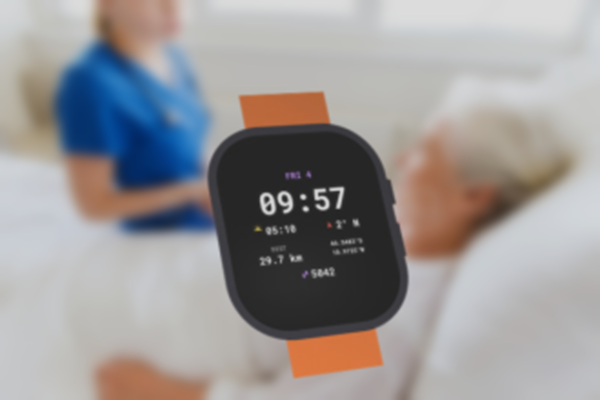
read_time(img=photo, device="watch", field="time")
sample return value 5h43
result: 9h57
